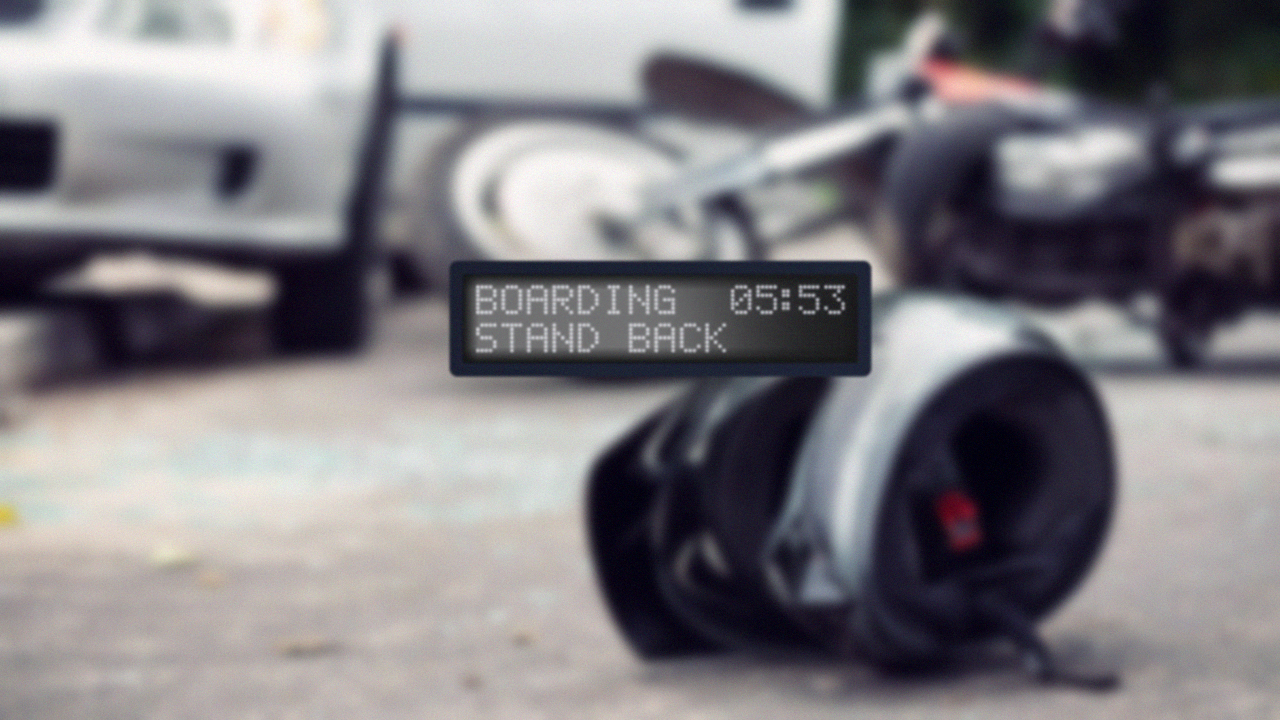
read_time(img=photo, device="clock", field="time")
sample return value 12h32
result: 5h53
